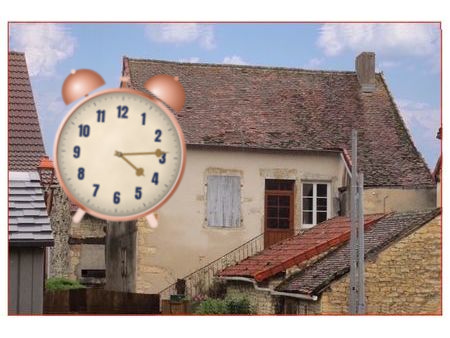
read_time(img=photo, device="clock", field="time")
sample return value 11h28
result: 4h14
